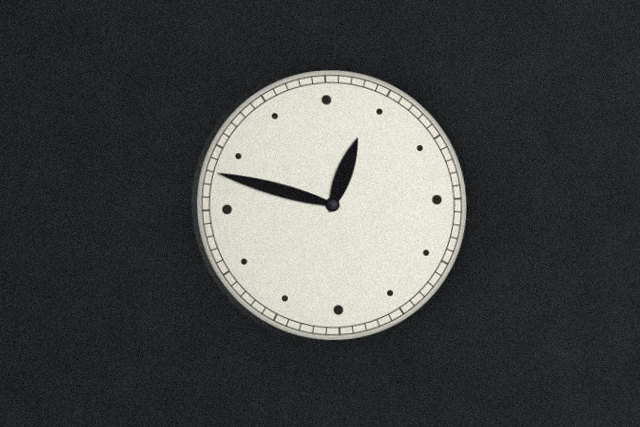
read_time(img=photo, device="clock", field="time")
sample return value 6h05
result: 12h48
